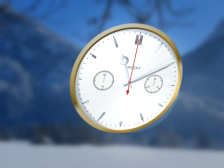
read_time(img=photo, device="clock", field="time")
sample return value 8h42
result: 11h10
